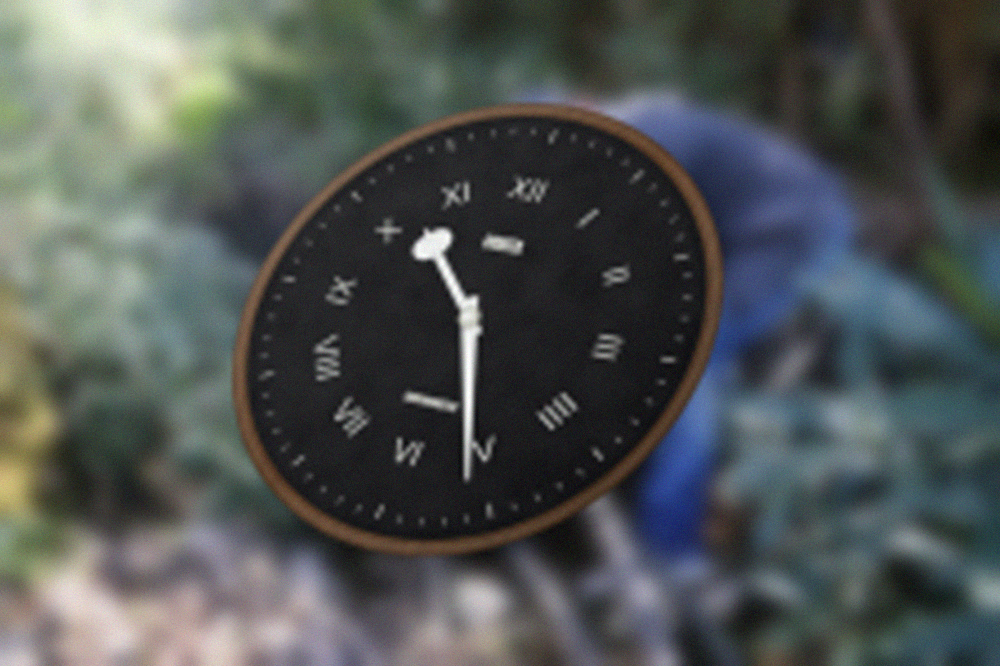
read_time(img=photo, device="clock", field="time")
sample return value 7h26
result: 10h26
